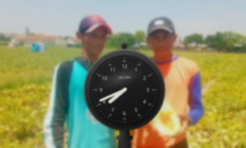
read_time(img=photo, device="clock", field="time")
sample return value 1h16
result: 7h41
